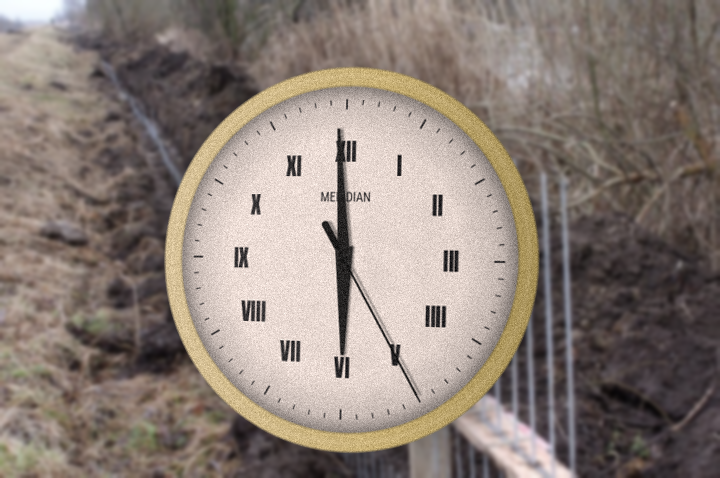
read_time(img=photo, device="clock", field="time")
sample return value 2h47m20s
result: 5h59m25s
